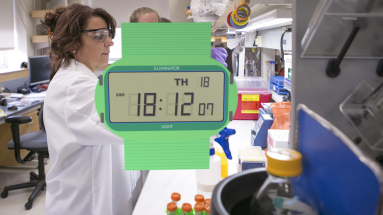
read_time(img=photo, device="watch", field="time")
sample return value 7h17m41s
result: 18h12m07s
